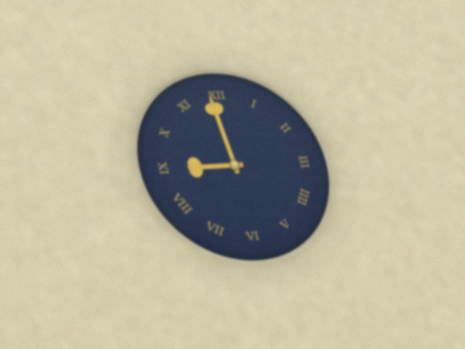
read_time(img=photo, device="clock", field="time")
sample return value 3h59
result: 8h59
